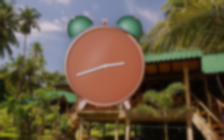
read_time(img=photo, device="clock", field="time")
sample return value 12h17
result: 2h42
